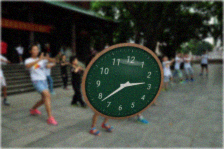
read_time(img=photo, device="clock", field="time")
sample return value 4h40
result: 2h38
